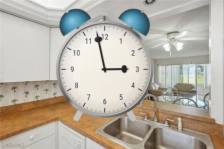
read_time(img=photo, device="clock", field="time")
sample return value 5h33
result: 2h58
